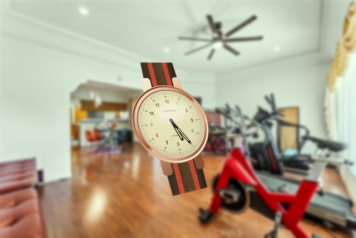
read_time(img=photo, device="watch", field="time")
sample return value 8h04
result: 5h25
